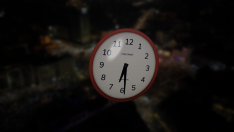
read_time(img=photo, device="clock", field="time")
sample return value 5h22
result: 6h29
